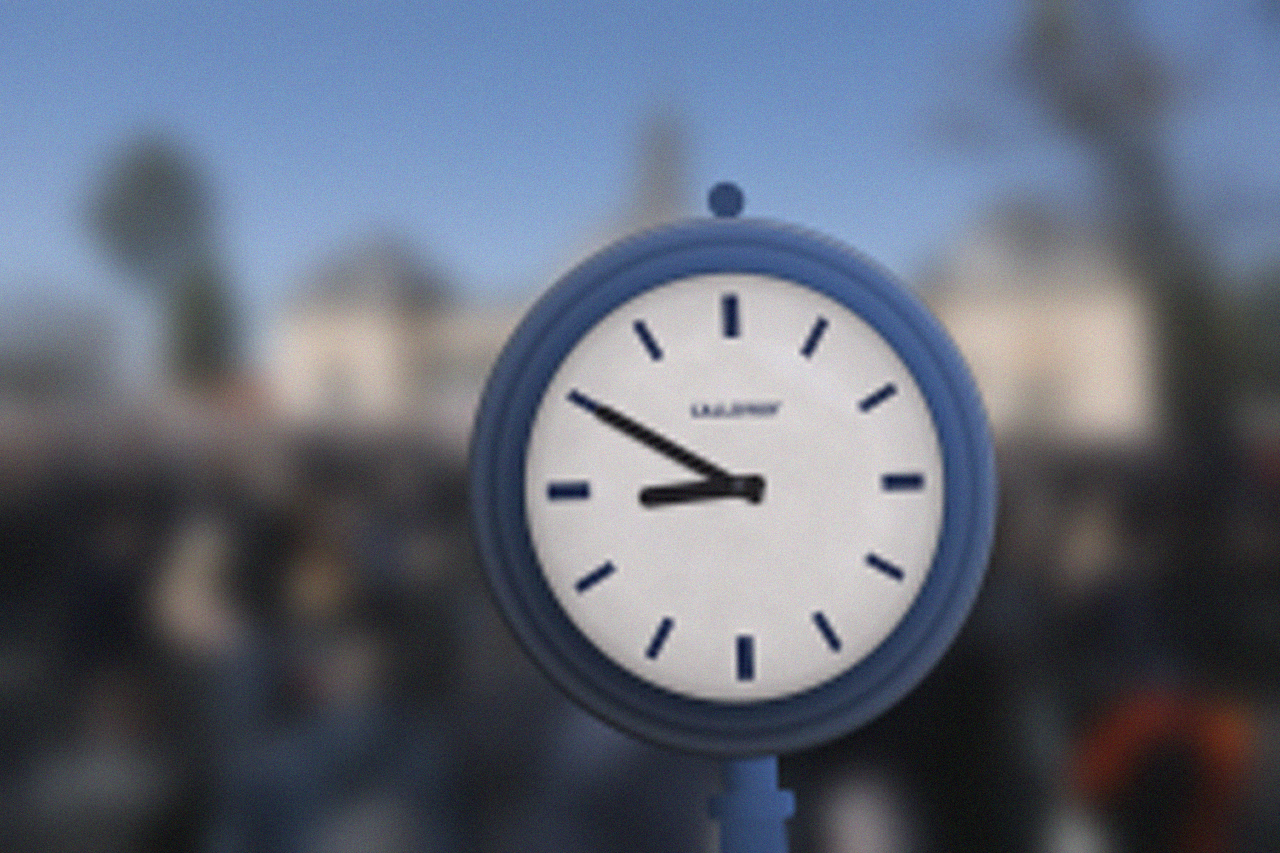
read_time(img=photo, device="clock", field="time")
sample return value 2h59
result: 8h50
